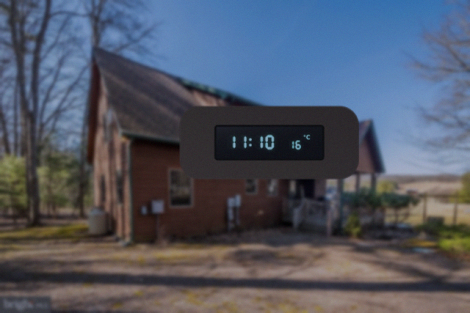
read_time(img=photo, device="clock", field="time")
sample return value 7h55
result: 11h10
